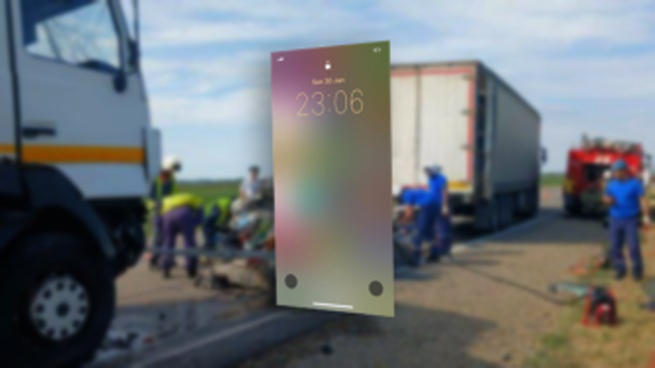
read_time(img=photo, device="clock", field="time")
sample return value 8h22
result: 23h06
